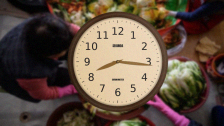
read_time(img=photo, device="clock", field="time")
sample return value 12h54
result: 8h16
